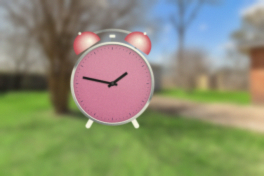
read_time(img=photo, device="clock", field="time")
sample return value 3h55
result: 1h47
